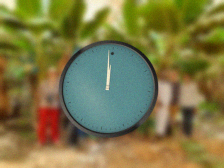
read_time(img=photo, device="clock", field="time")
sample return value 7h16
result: 11h59
